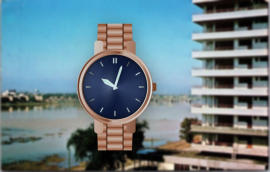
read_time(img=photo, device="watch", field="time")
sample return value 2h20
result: 10h03
